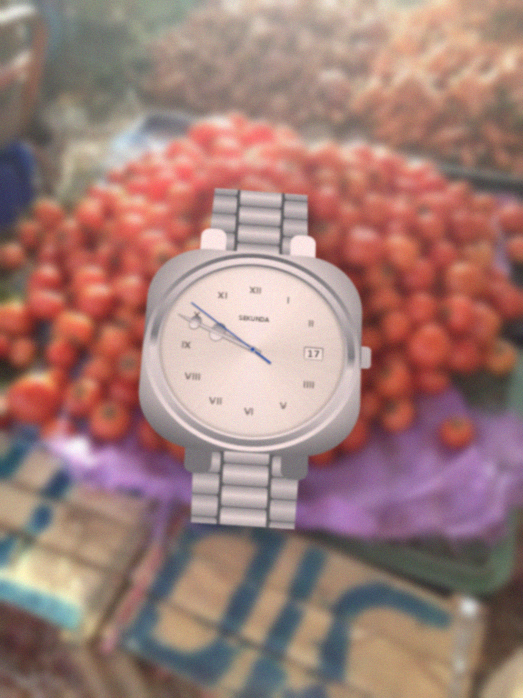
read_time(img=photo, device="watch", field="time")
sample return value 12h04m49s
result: 9h48m51s
